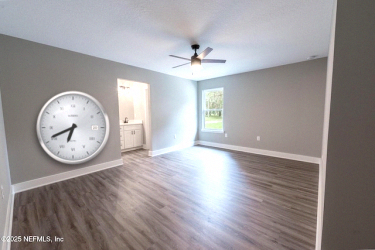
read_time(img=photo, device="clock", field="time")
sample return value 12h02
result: 6h41
